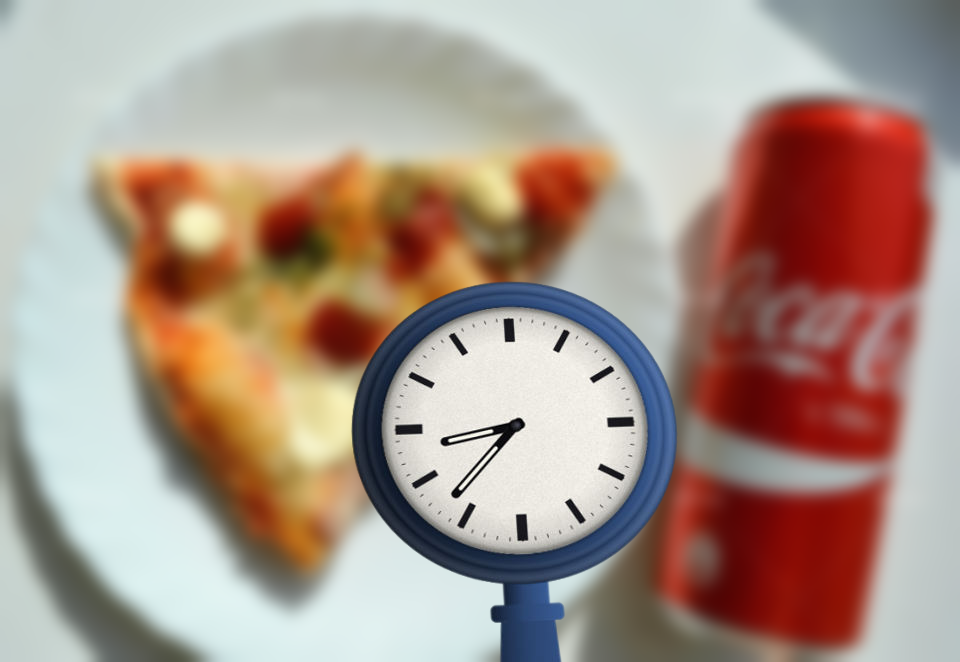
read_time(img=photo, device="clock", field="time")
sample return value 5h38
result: 8h37
